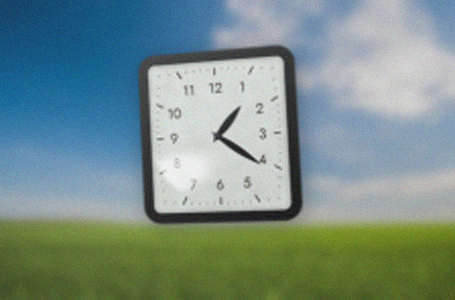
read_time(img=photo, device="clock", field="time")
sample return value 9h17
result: 1h21
